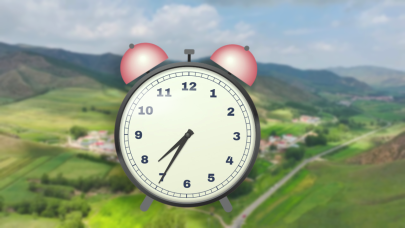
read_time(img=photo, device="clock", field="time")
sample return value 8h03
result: 7h35
